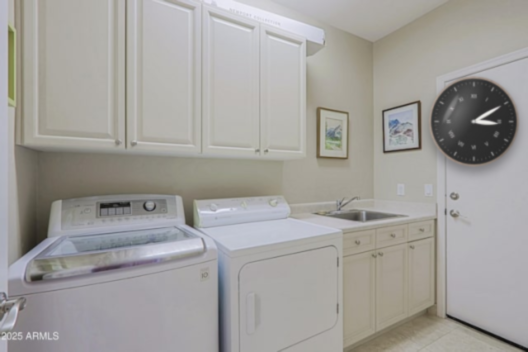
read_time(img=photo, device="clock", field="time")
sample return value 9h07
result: 3h10
